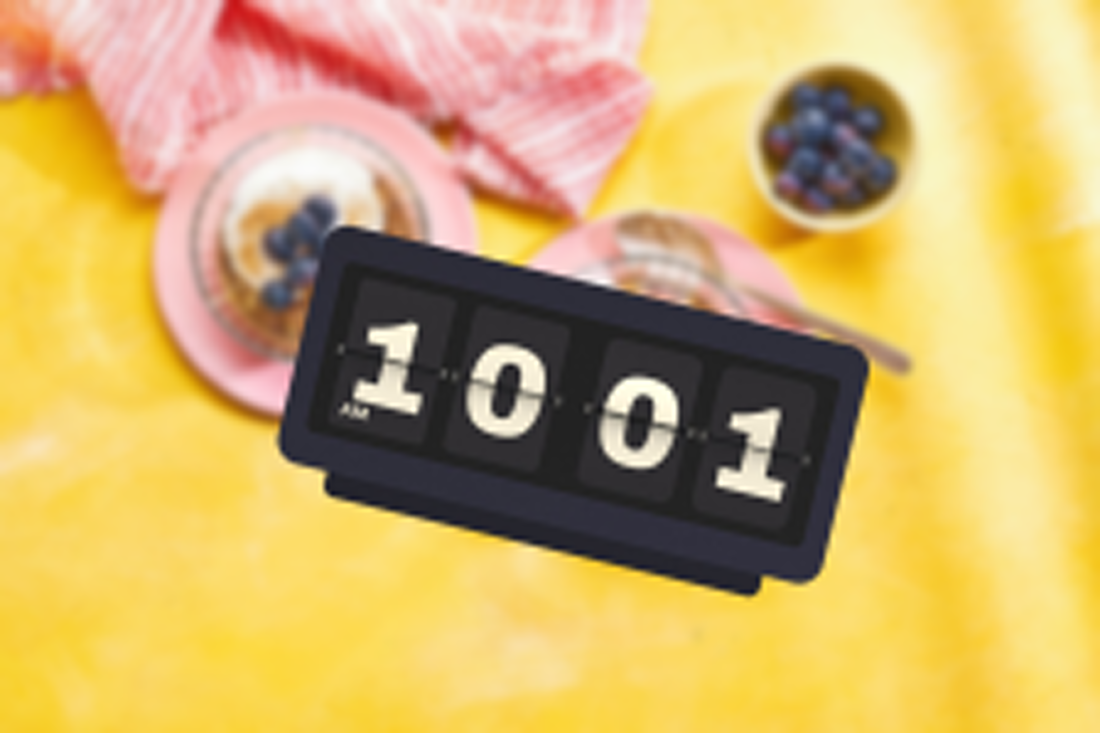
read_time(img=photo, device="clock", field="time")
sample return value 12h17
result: 10h01
